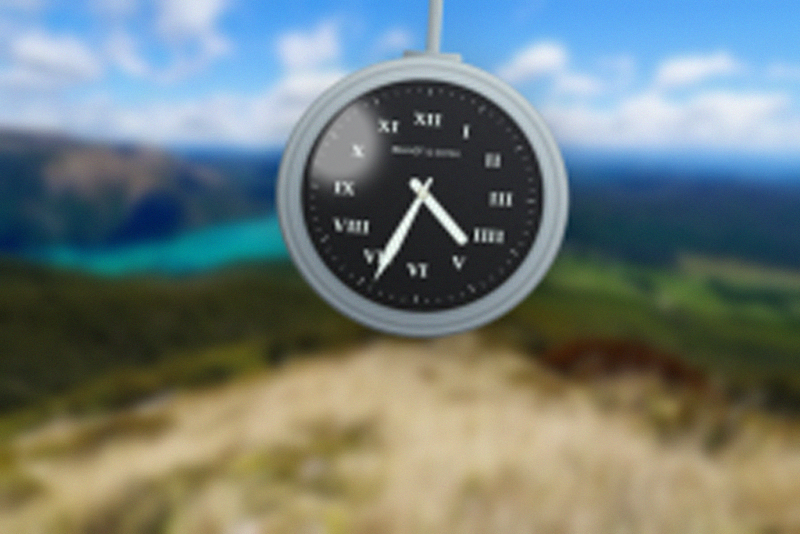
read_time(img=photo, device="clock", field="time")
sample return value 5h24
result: 4h34
